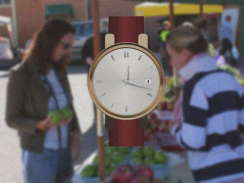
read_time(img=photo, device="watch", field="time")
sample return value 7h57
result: 12h18
